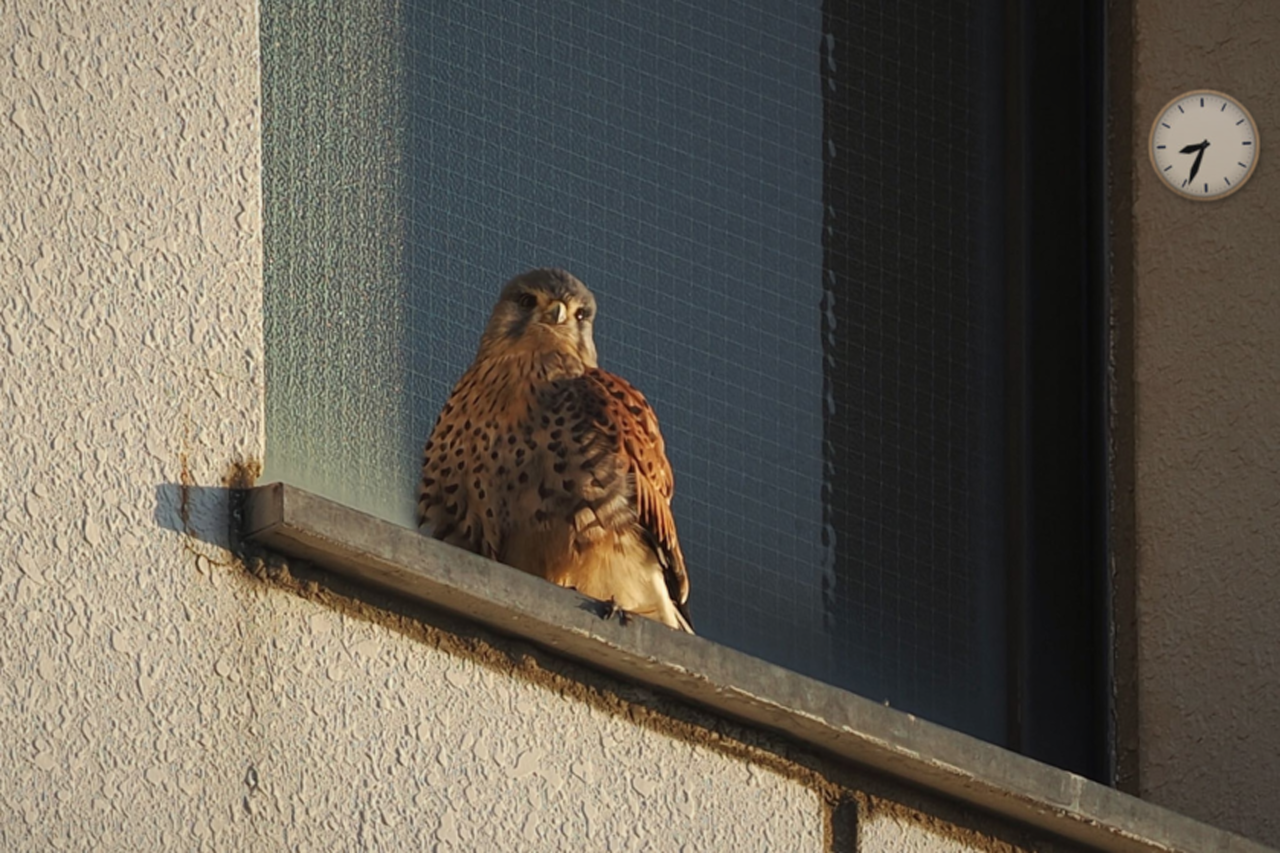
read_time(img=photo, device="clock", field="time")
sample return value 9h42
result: 8h34
